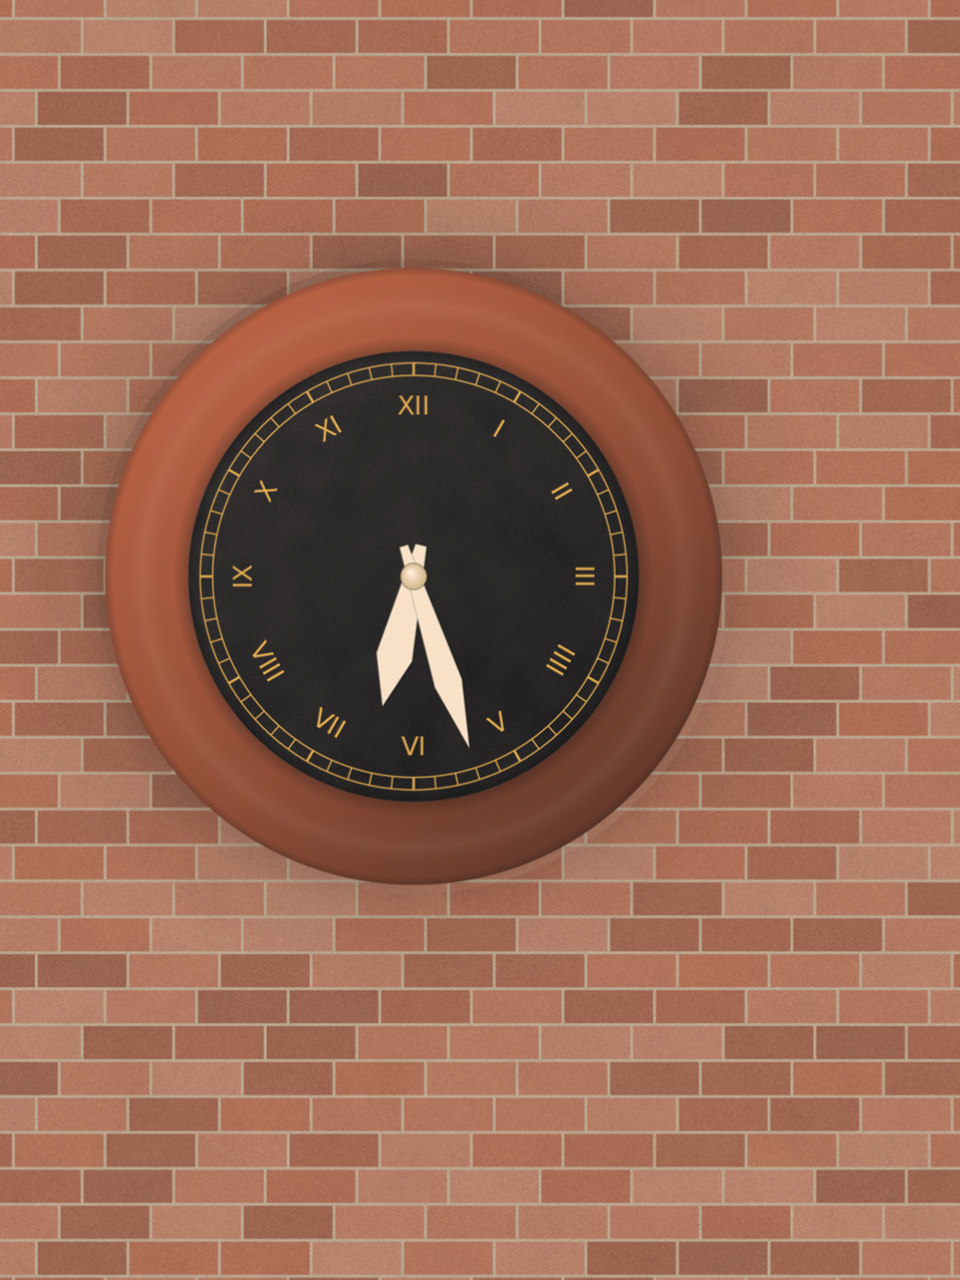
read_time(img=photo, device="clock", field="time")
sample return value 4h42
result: 6h27
